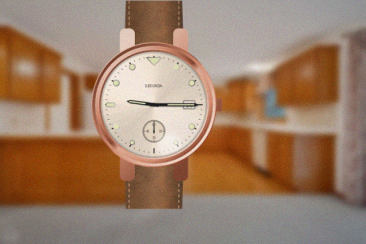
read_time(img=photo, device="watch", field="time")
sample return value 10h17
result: 9h15
